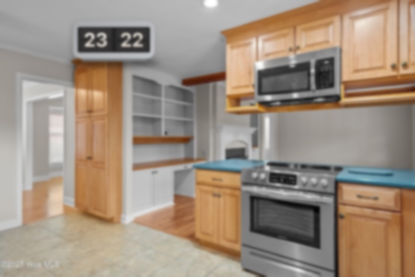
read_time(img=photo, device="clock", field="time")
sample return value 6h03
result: 23h22
